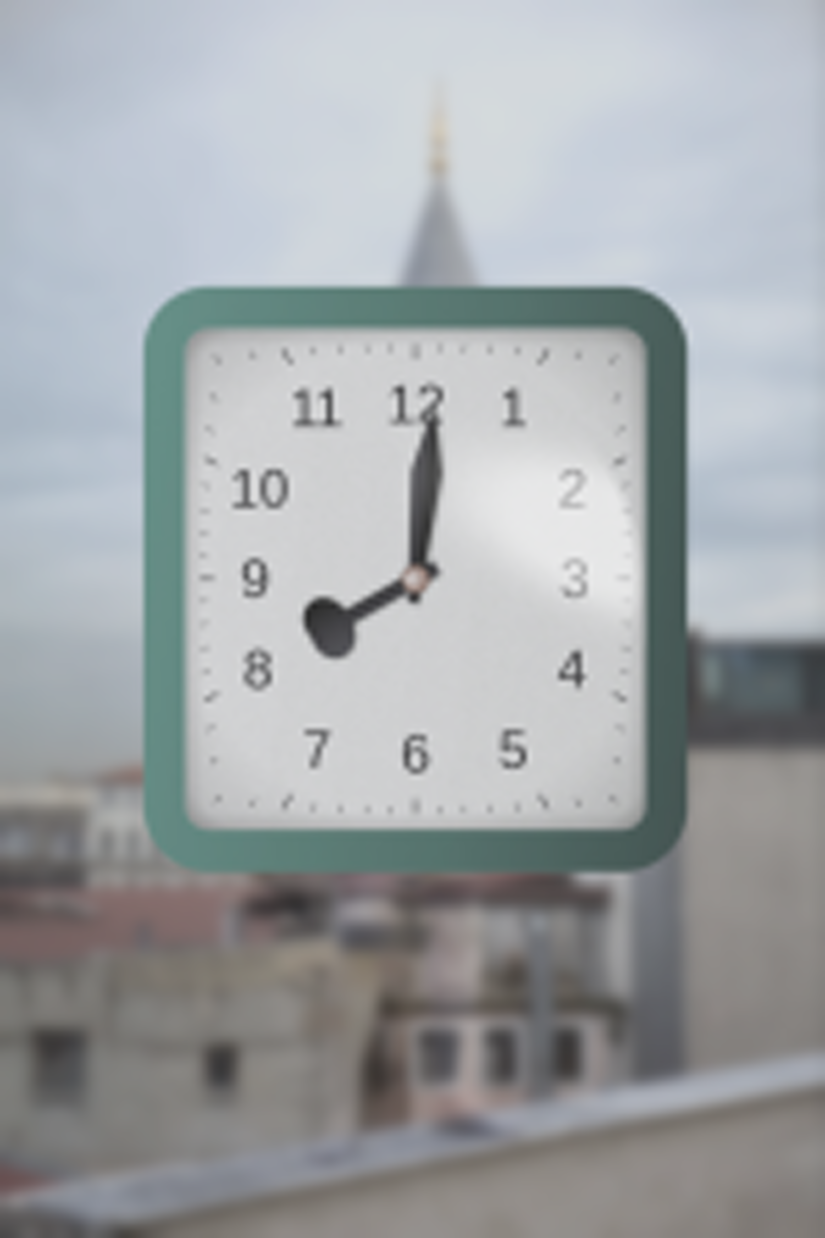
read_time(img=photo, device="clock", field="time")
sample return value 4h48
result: 8h01
